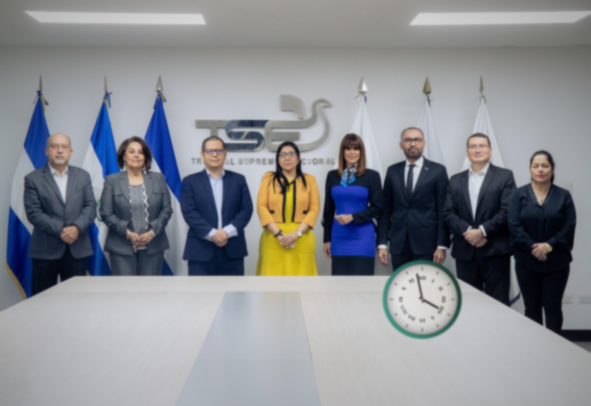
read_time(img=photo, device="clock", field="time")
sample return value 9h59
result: 3h58
